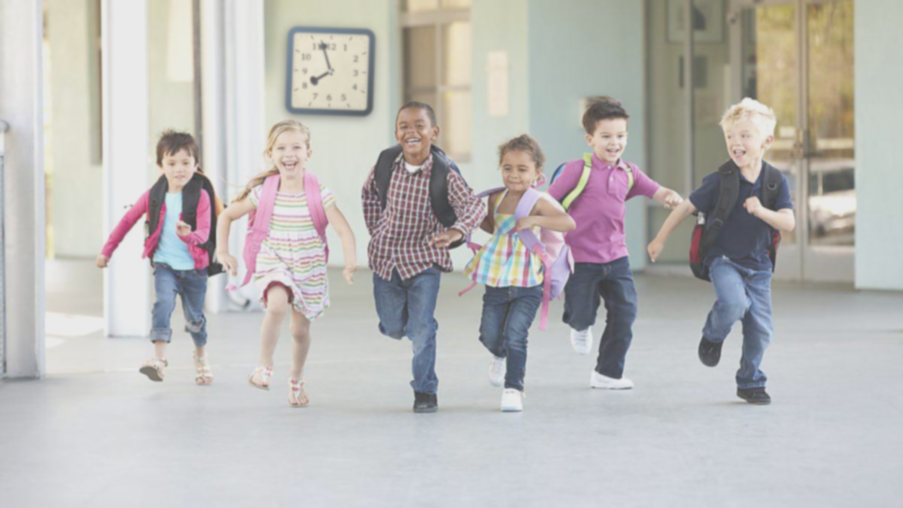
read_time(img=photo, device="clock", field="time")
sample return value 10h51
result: 7h57
